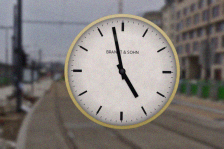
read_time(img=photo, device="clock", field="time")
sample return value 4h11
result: 4h58
